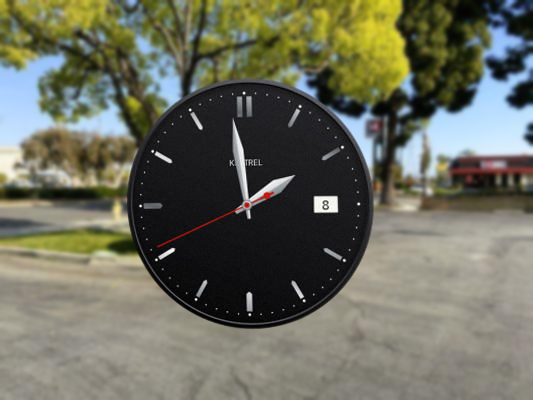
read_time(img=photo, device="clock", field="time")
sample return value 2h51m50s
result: 1h58m41s
